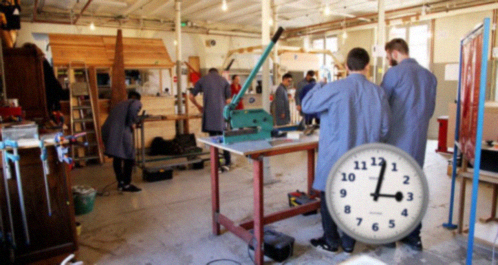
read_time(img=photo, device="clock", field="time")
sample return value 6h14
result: 3h02
